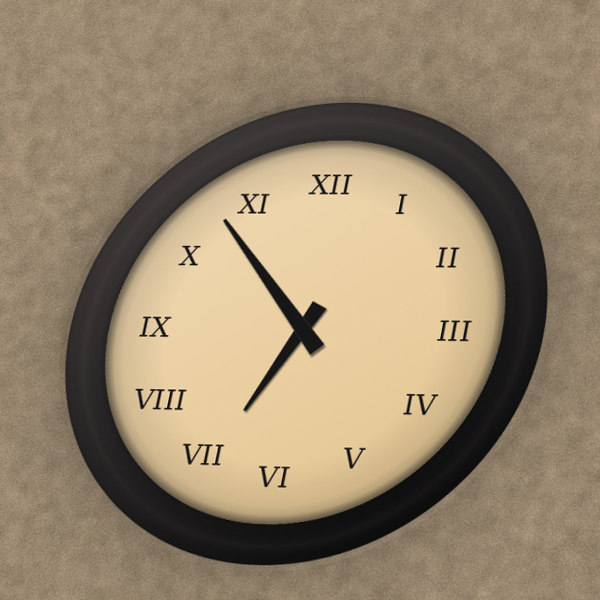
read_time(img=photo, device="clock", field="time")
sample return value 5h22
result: 6h53
